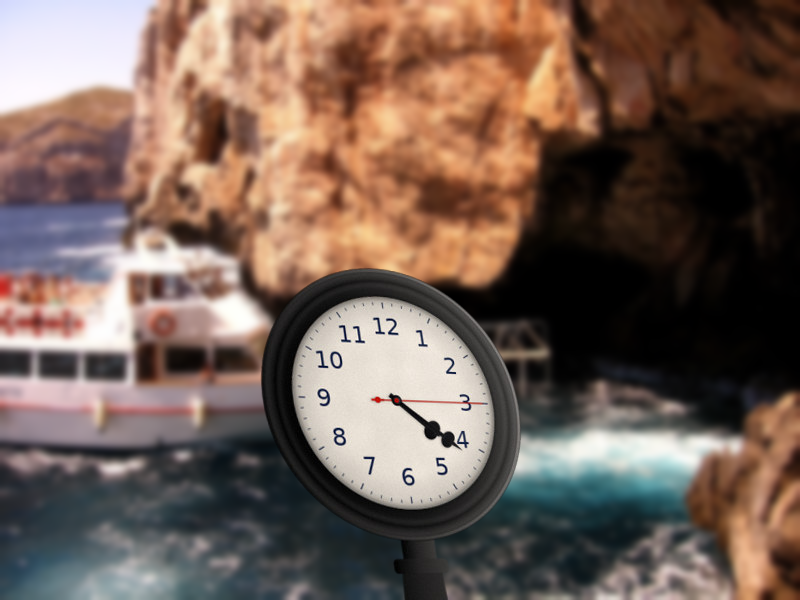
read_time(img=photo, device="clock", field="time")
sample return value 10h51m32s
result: 4h21m15s
